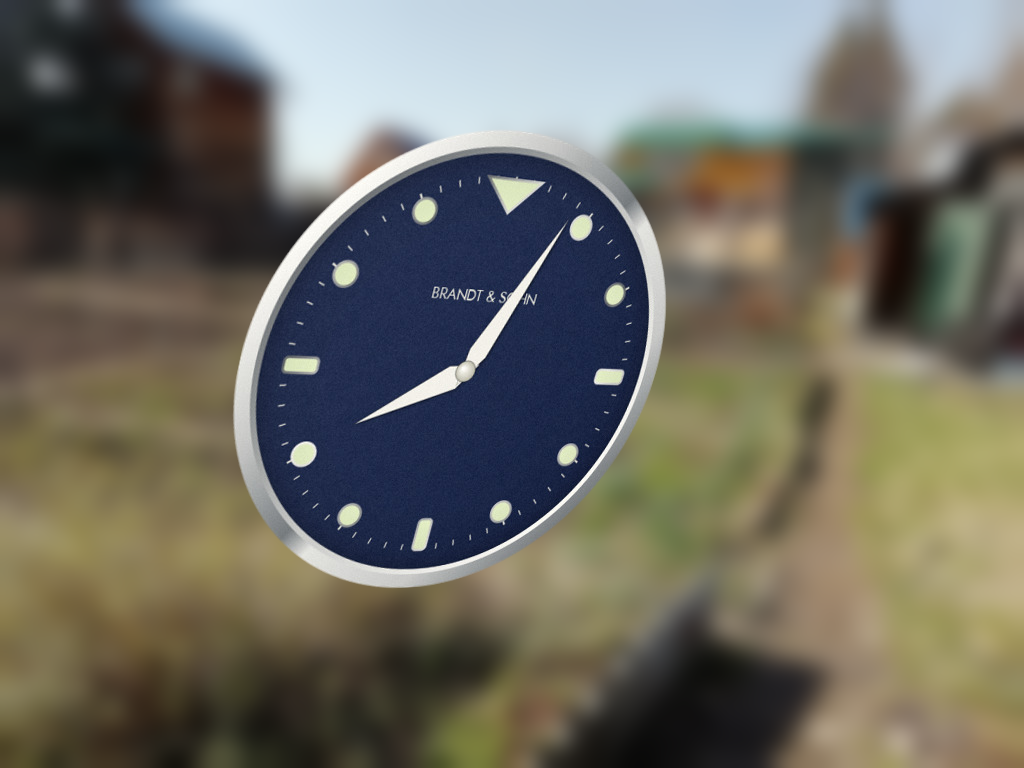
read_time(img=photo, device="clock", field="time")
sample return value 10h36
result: 8h04
